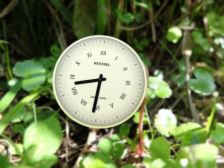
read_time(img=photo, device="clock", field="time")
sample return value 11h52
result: 8h31
